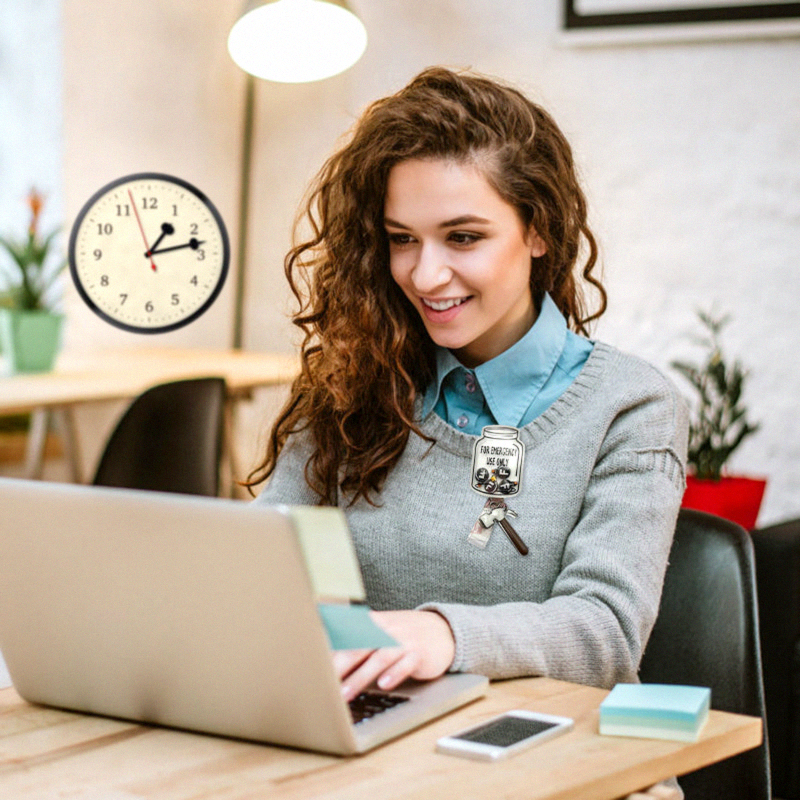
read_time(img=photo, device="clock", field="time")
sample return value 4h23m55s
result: 1h12m57s
